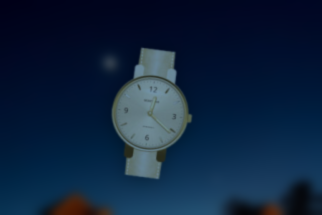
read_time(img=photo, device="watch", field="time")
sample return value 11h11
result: 12h21
